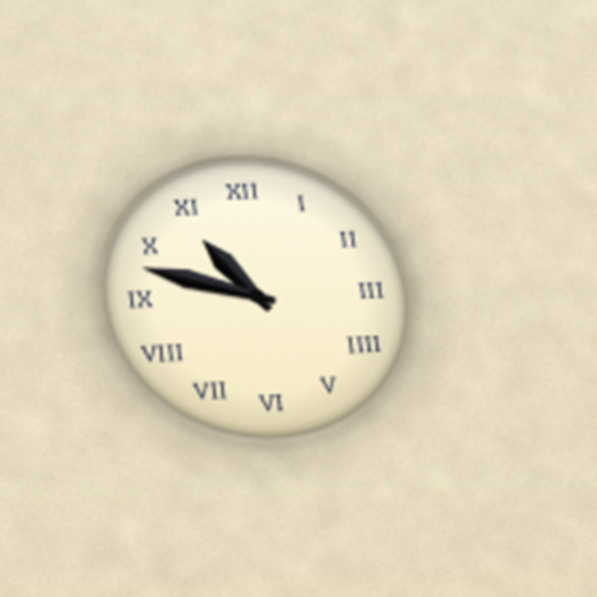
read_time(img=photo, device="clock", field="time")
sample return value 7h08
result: 10h48
